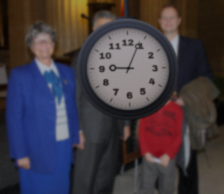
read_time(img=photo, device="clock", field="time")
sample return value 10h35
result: 9h04
